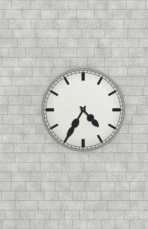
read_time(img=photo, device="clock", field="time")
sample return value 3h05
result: 4h35
